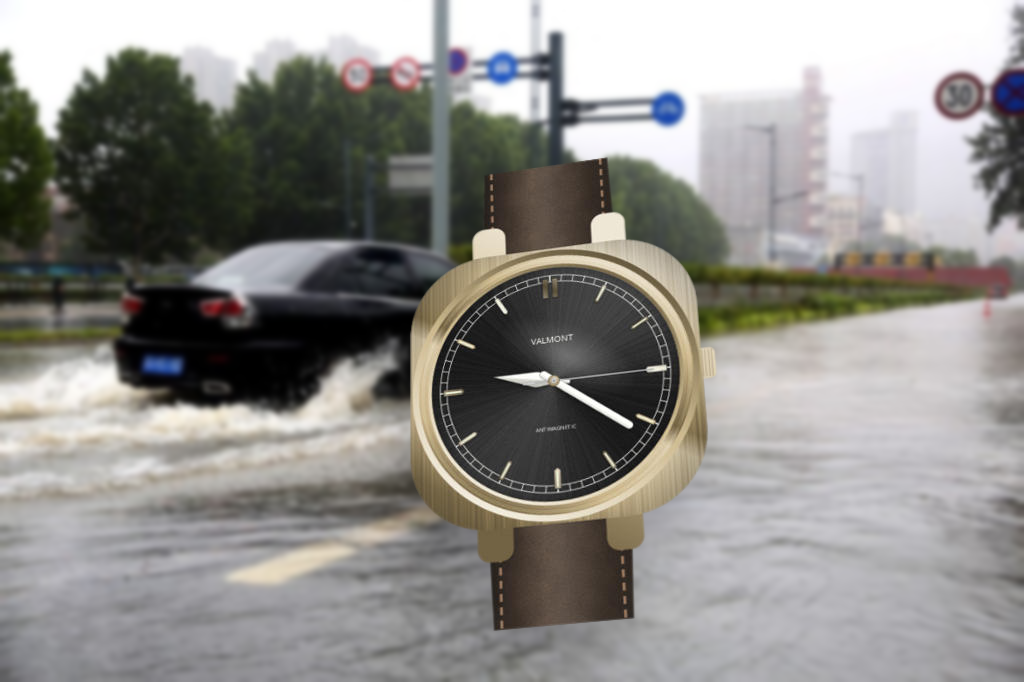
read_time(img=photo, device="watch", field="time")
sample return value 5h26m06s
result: 9h21m15s
